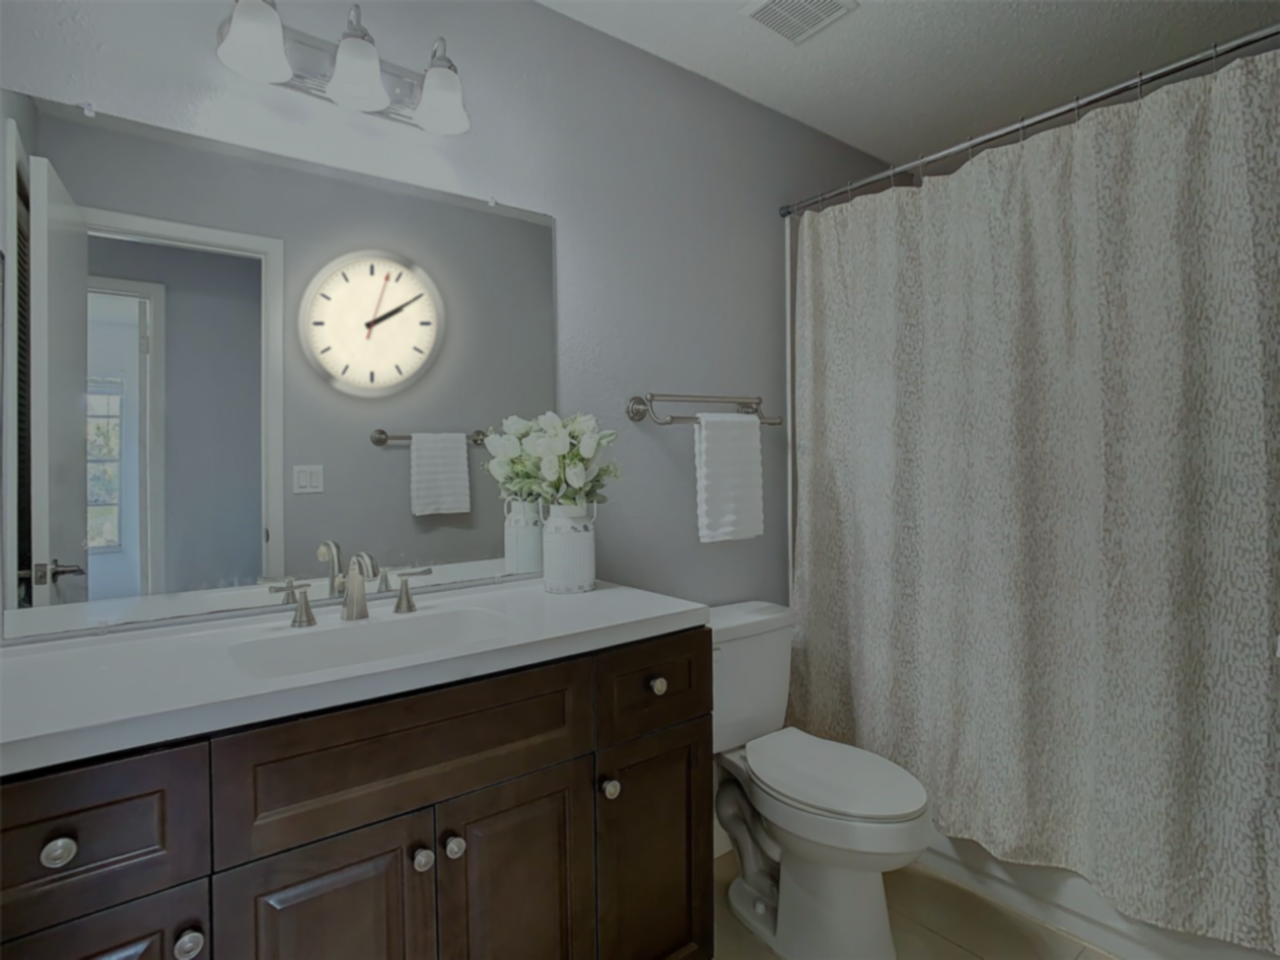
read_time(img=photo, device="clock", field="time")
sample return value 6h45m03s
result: 2h10m03s
